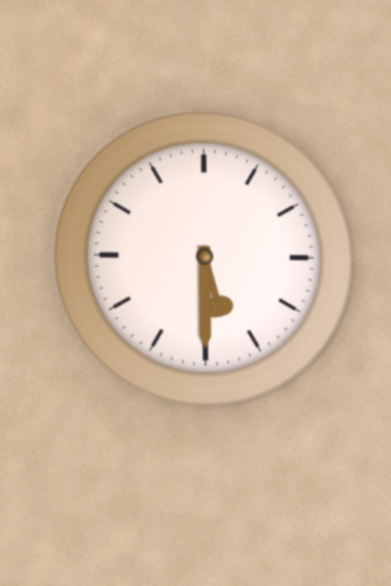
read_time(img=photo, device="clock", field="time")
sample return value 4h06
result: 5h30
